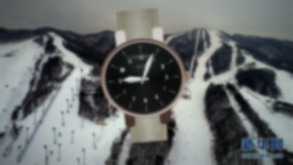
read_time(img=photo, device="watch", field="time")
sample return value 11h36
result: 9h04
